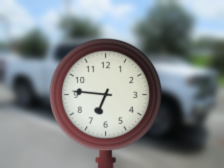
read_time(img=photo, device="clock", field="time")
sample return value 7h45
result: 6h46
